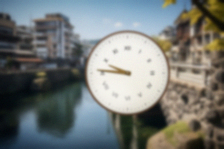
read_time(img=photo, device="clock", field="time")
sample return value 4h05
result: 9h46
